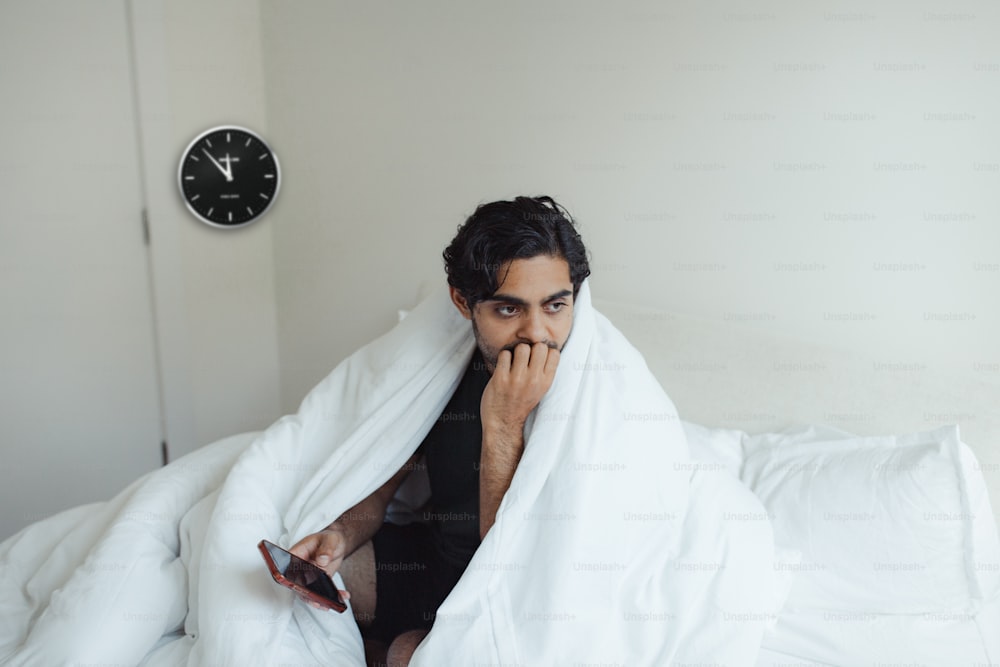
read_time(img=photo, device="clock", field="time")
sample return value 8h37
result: 11h53
